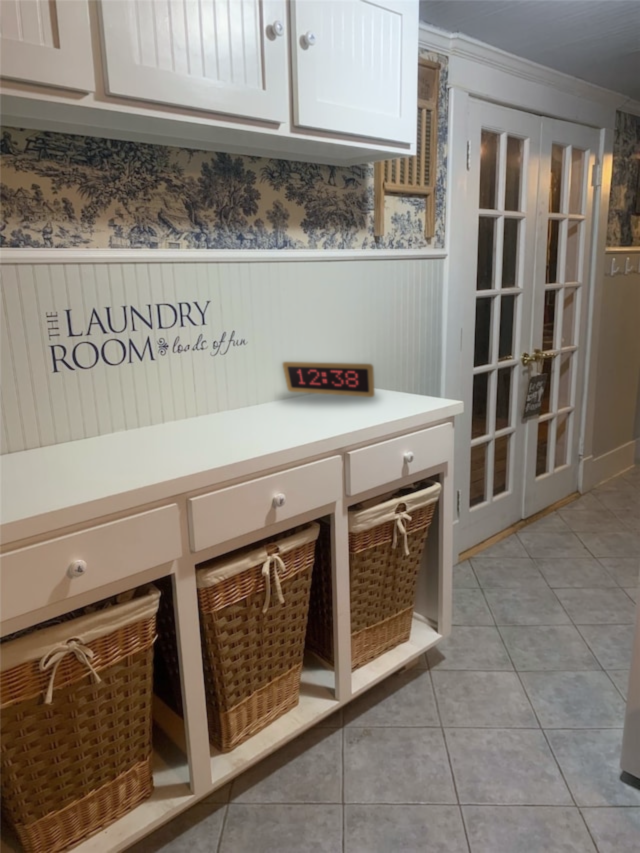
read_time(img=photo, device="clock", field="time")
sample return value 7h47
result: 12h38
